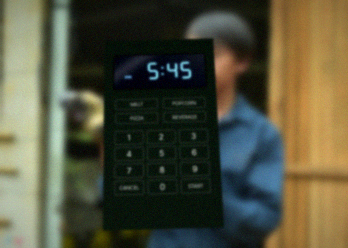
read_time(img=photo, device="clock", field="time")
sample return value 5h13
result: 5h45
